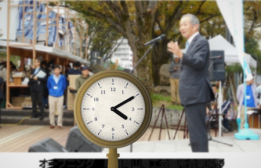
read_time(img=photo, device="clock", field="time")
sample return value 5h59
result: 4h10
